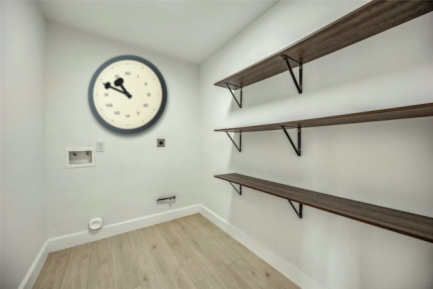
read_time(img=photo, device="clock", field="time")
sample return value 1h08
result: 10h49
